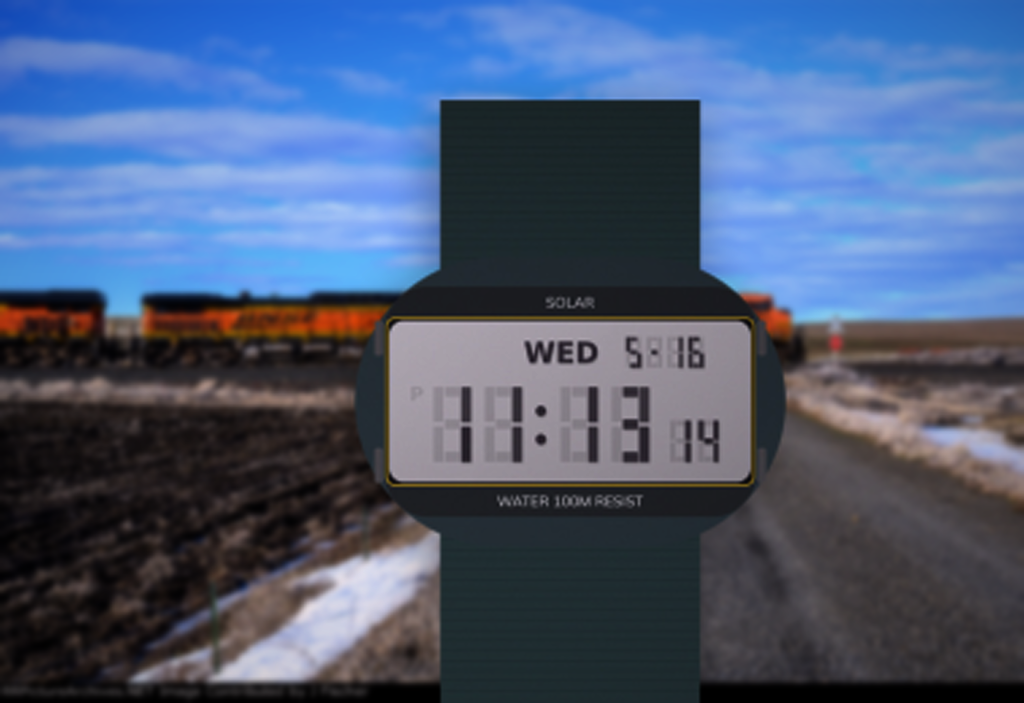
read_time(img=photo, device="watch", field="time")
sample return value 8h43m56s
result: 11h13m14s
